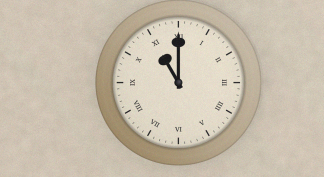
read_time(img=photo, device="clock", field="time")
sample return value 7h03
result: 11h00
